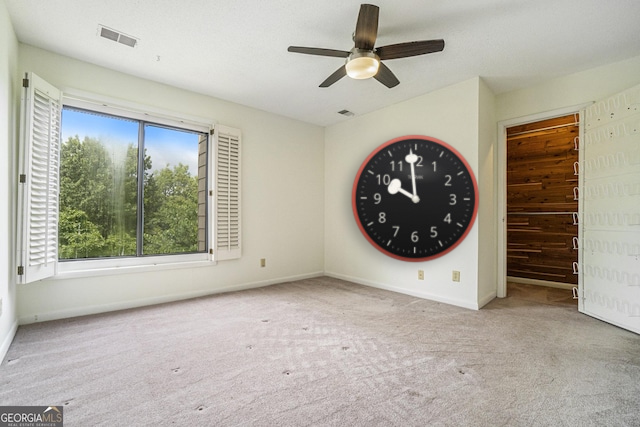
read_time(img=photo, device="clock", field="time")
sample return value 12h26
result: 9h59
